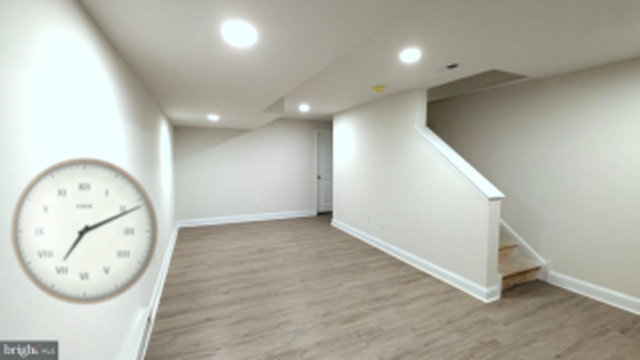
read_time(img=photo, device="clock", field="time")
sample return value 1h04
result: 7h11
